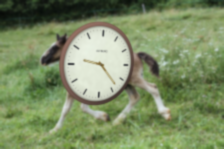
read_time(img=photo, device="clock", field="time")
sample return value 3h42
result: 9h23
